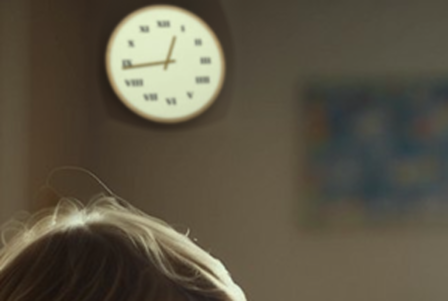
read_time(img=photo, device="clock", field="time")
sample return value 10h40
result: 12h44
